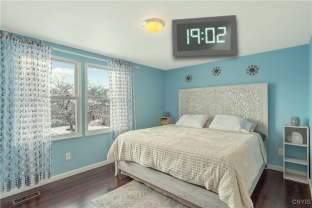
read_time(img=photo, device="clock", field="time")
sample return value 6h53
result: 19h02
